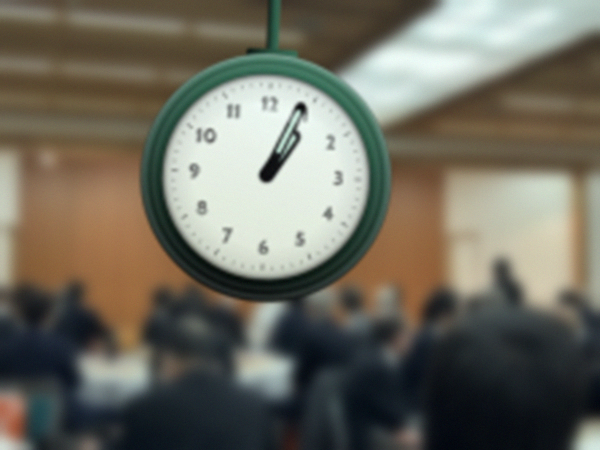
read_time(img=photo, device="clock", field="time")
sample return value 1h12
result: 1h04
